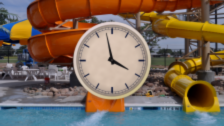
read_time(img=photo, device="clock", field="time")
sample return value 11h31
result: 3h58
